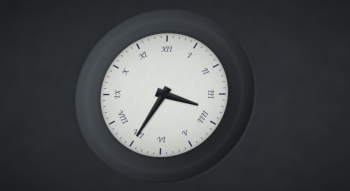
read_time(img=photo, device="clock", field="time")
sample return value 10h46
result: 3h35
